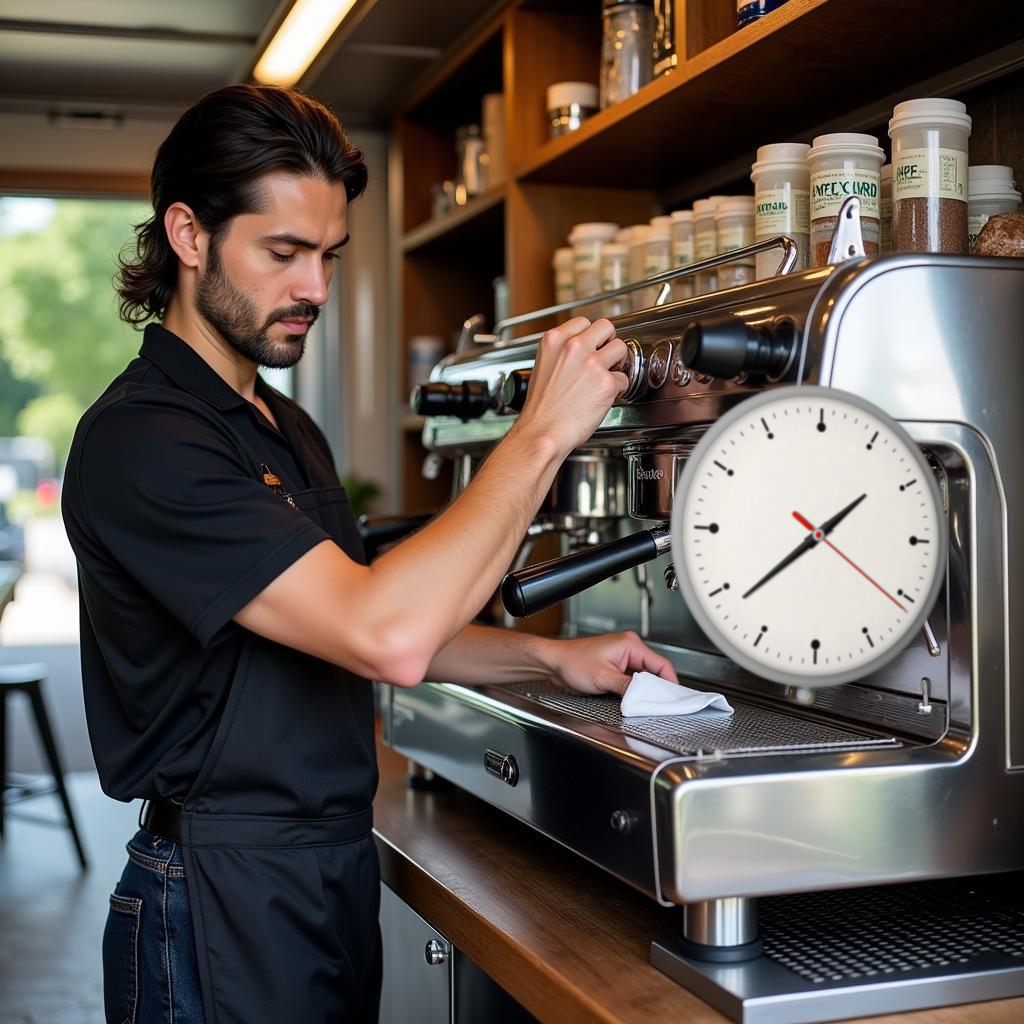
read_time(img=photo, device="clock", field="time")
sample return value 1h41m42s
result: 1h38m21s
